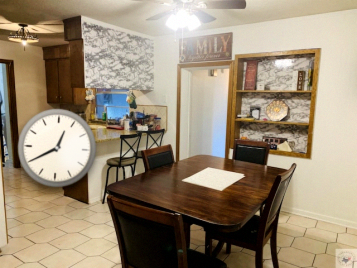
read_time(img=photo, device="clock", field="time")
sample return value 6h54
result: 12h40
